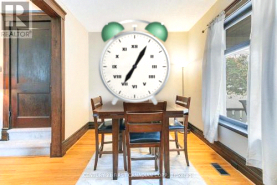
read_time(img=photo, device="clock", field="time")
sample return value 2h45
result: 7h05
